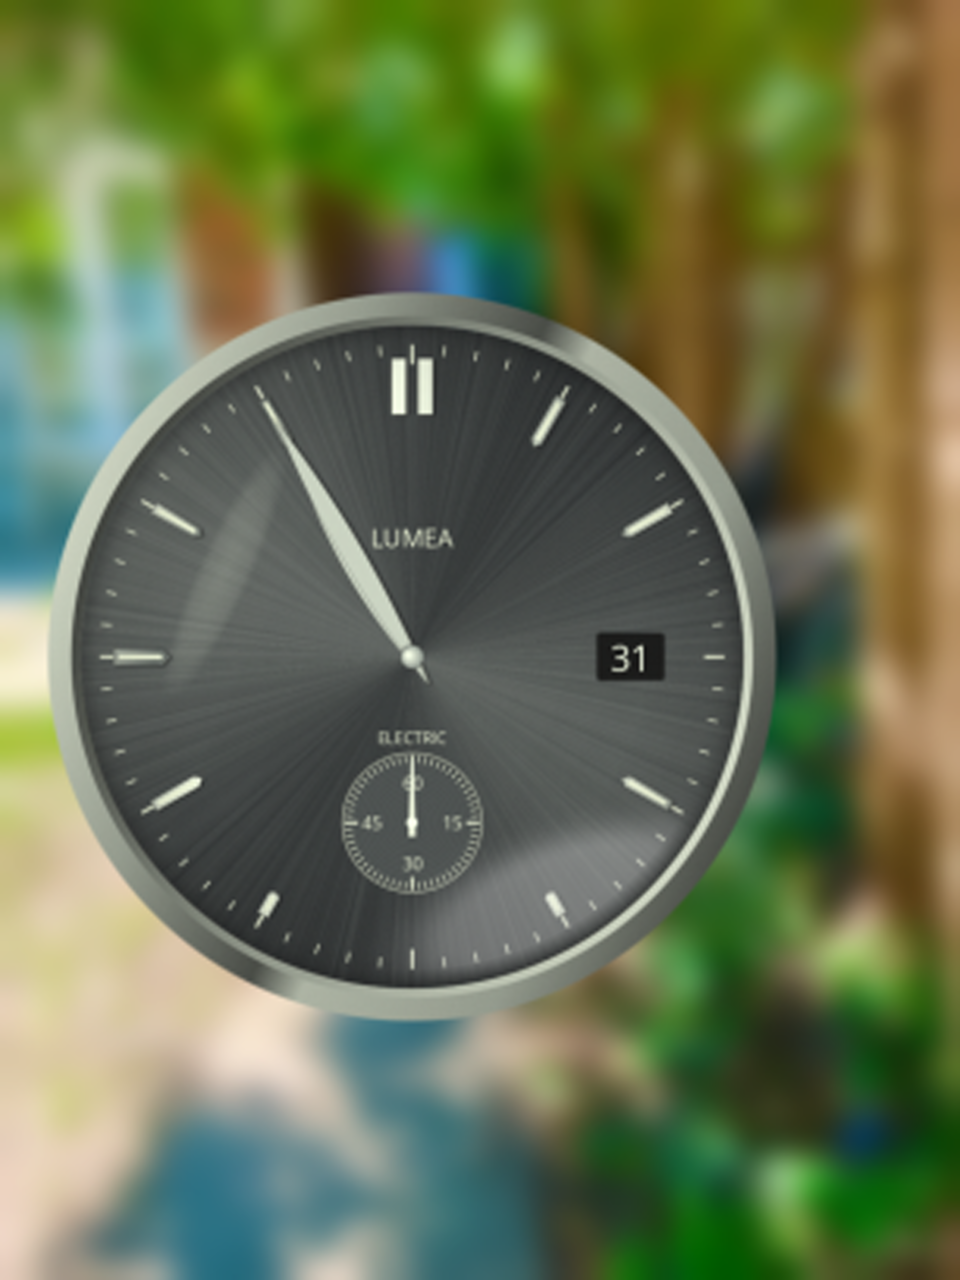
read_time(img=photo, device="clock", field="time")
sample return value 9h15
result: 10h55
